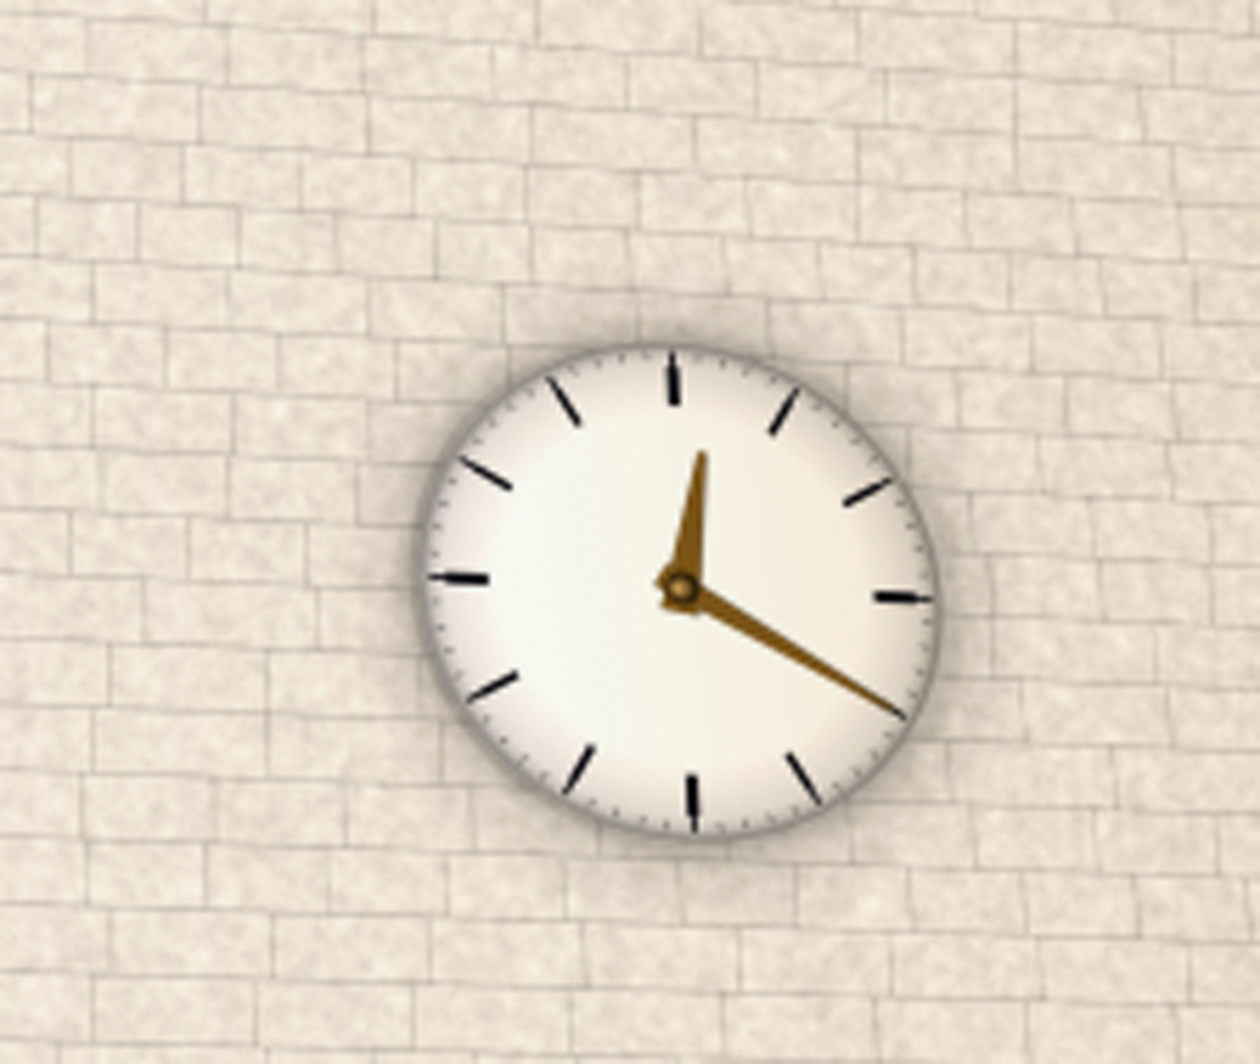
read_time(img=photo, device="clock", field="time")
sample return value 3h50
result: 12h20
